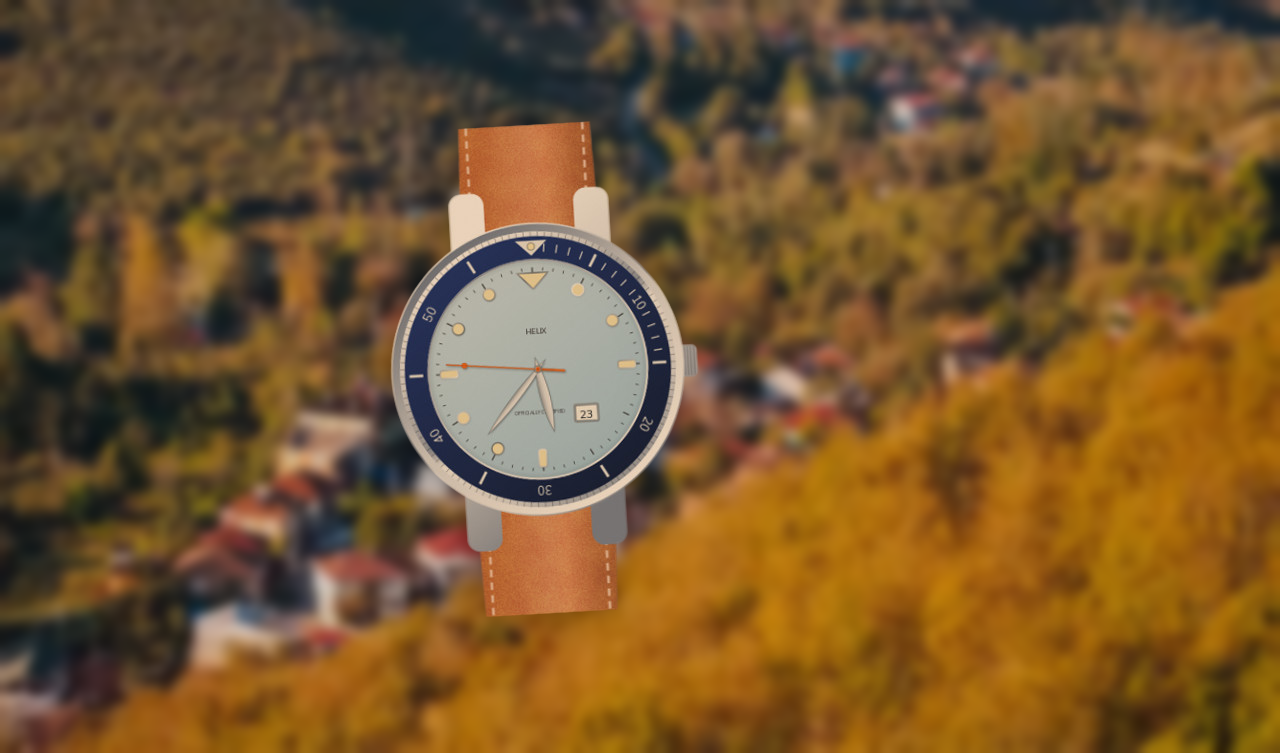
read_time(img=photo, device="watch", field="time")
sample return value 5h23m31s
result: 5h36m46s
